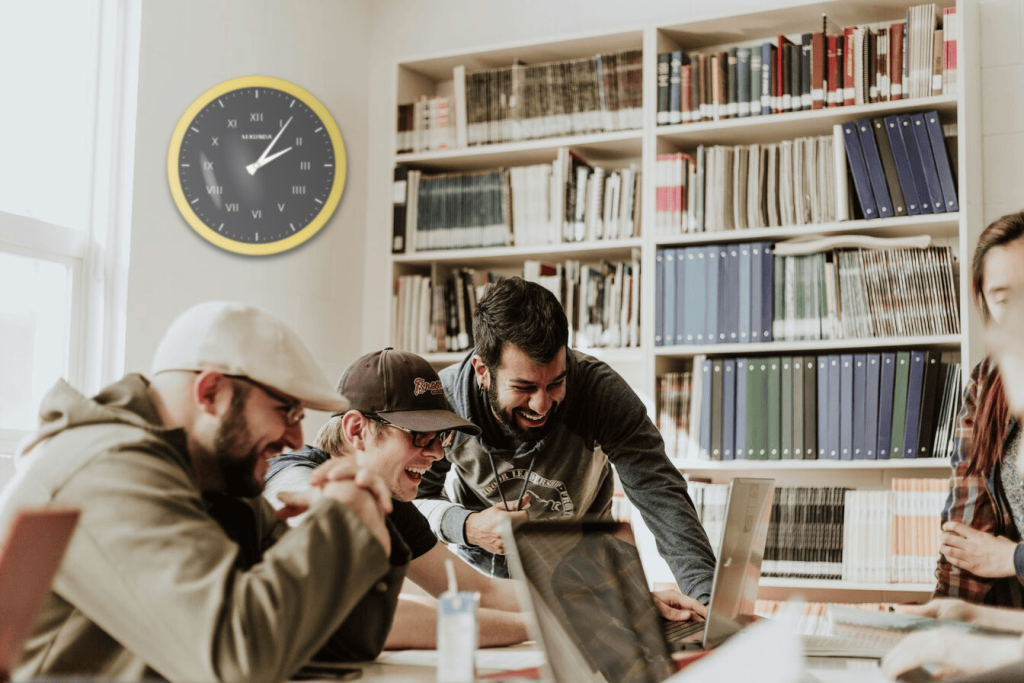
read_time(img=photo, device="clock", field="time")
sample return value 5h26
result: 2h06
